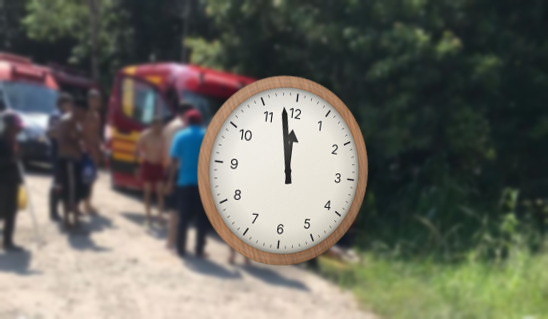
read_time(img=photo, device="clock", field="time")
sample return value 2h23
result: 11h58
